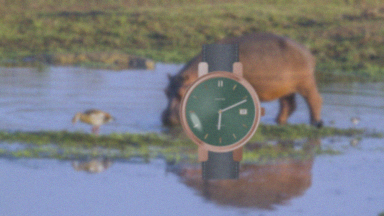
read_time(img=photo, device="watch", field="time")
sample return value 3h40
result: 6h11
